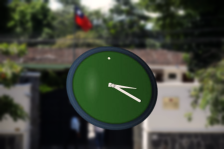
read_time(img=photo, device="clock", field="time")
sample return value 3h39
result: 3h21
